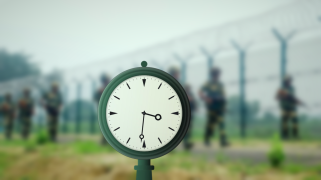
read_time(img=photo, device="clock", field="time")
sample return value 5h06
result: 3h31
